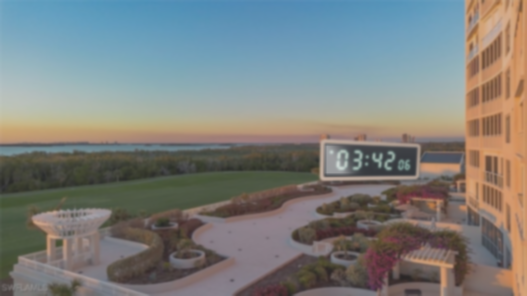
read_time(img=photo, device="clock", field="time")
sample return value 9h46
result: 3h42
